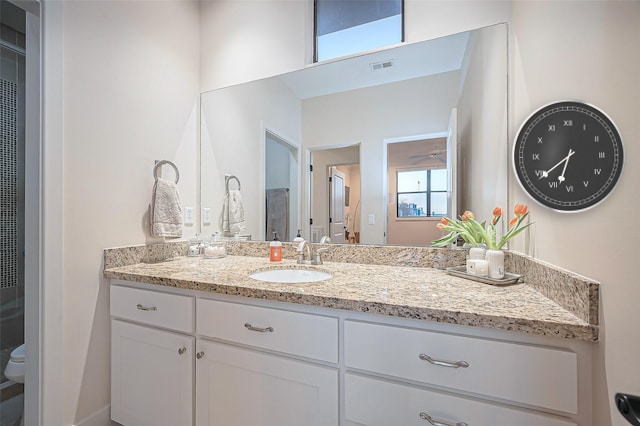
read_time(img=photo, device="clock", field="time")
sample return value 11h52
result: 6h39
